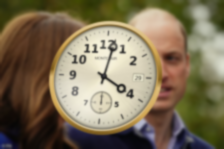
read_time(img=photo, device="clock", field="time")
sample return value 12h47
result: 4h02
